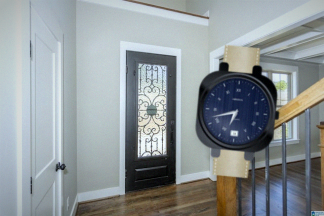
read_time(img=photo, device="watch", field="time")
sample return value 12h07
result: 6h42
